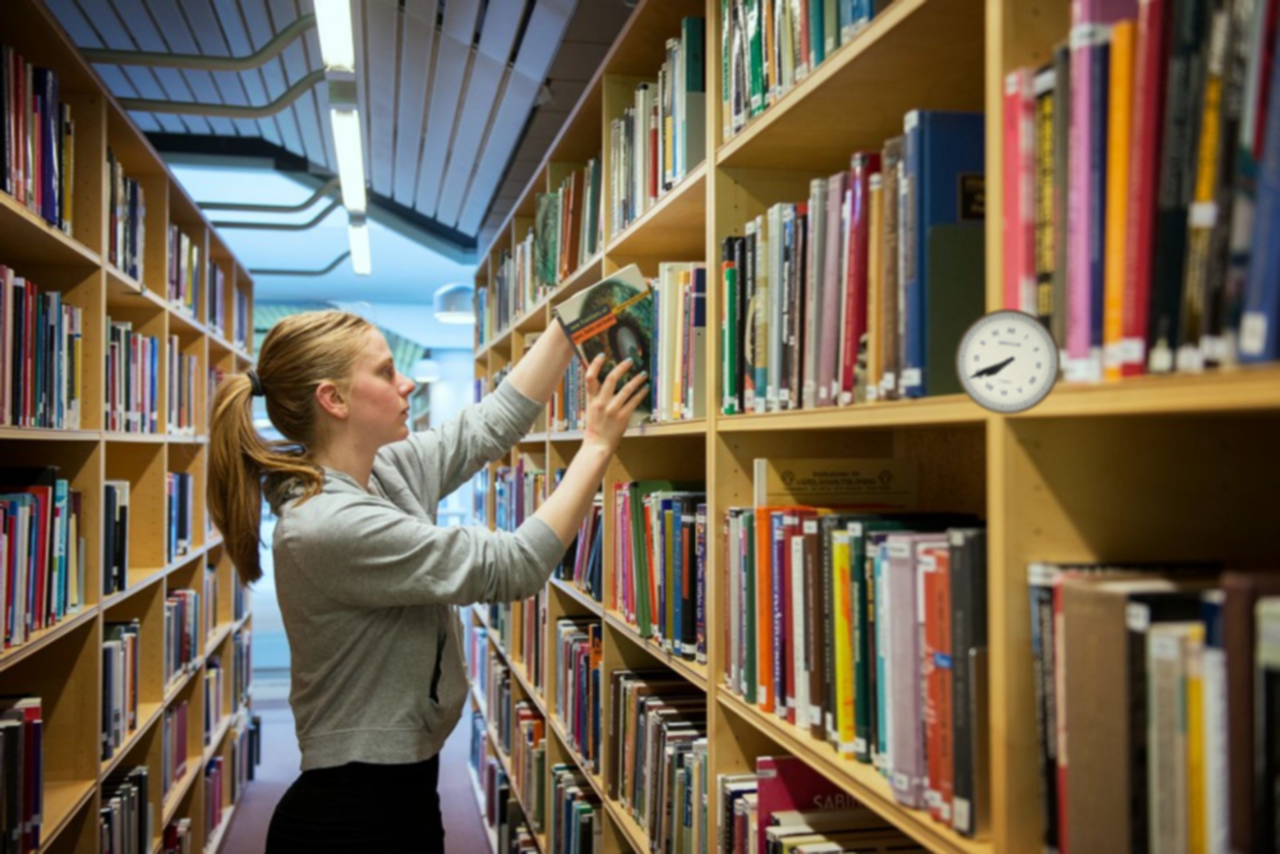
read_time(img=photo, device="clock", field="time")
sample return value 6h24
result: 7h40
